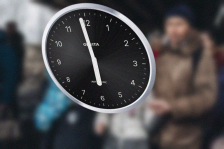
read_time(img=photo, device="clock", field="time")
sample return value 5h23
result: 5h59
